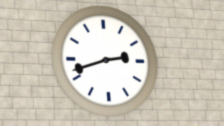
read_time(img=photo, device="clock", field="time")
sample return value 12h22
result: 2h42
